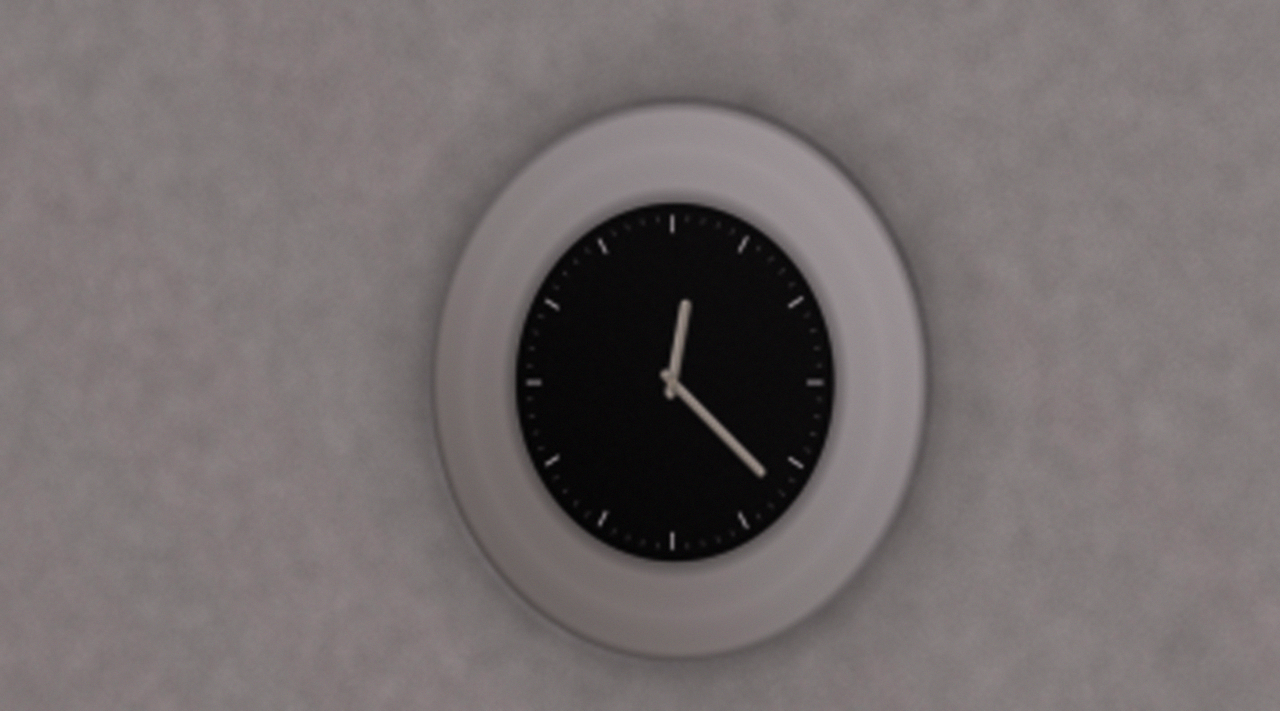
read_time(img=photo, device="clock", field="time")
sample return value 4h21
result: 12h22
